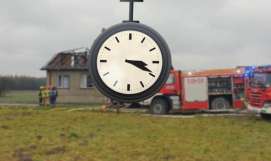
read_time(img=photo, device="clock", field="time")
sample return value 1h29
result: 3h19
